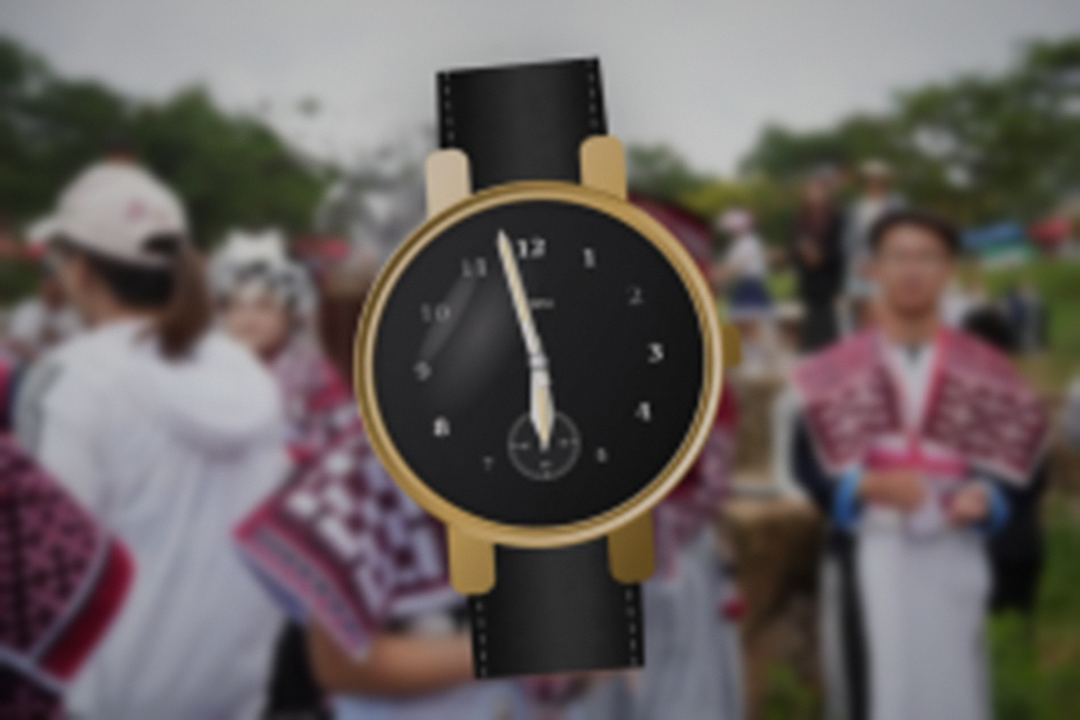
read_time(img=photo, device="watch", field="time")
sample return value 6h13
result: 5h58
